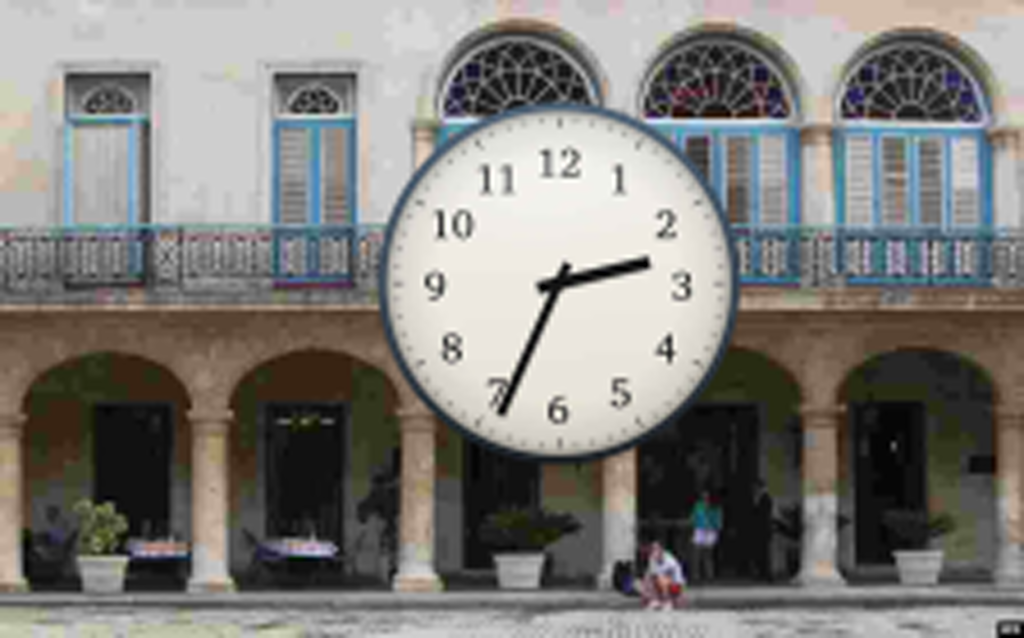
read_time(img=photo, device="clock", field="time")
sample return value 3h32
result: 2h34
